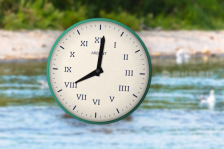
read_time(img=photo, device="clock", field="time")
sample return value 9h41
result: 8h01
